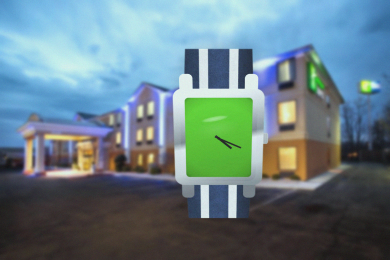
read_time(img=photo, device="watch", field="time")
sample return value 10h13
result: 4h19
